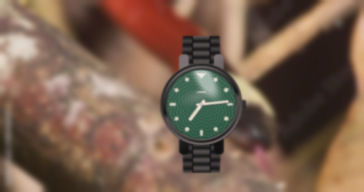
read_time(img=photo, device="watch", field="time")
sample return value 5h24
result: 7h14
